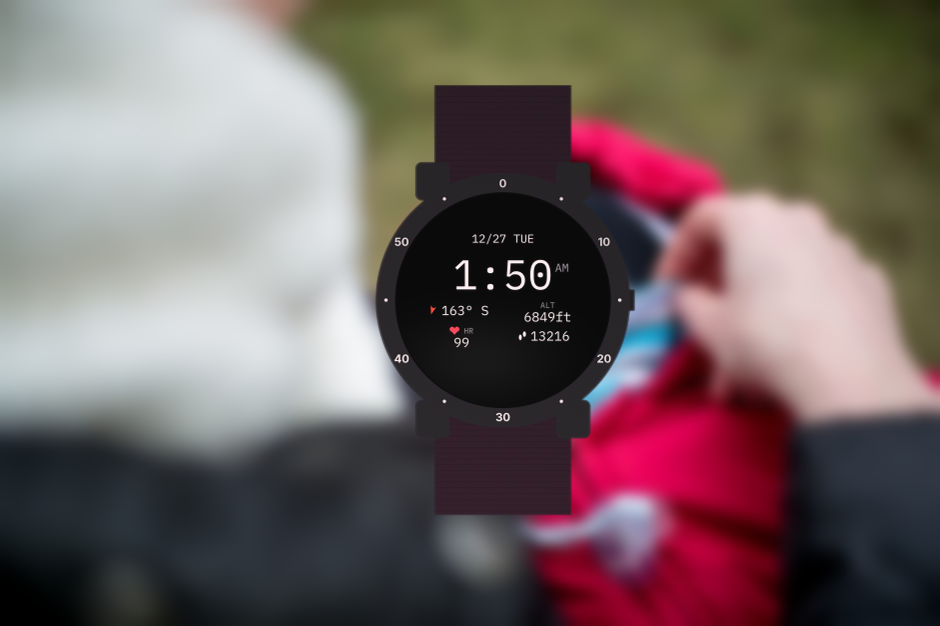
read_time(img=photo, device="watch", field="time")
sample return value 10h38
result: 1h50
